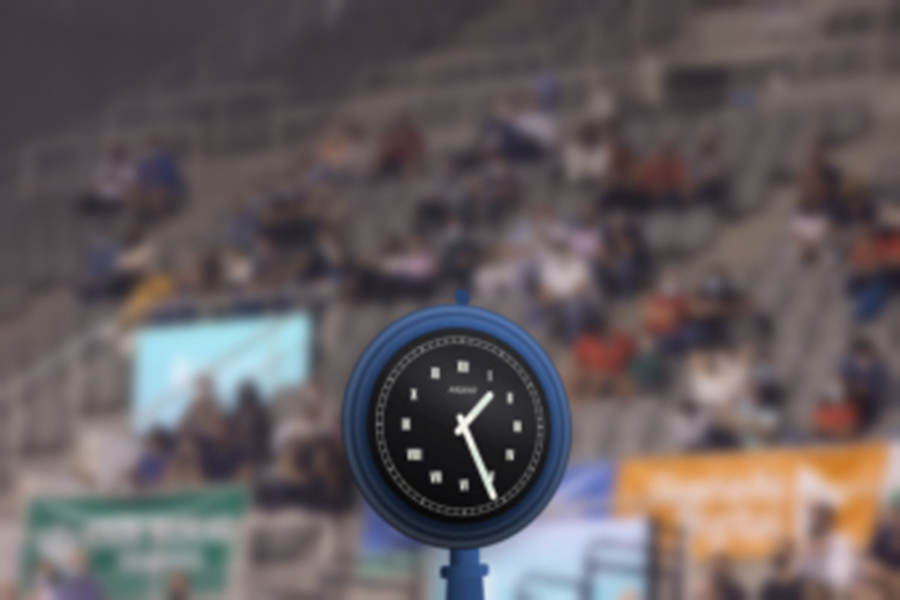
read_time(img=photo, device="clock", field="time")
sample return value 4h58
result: 1h26
